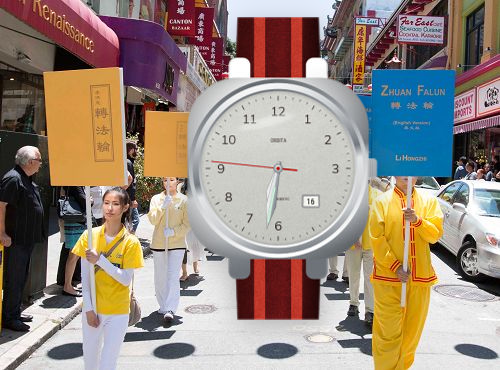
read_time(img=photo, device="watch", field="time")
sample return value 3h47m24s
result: 6h31m46s
